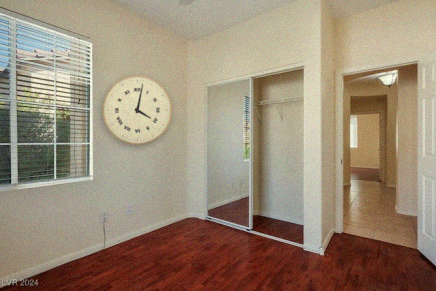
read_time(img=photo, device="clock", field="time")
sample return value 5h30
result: 4h02
